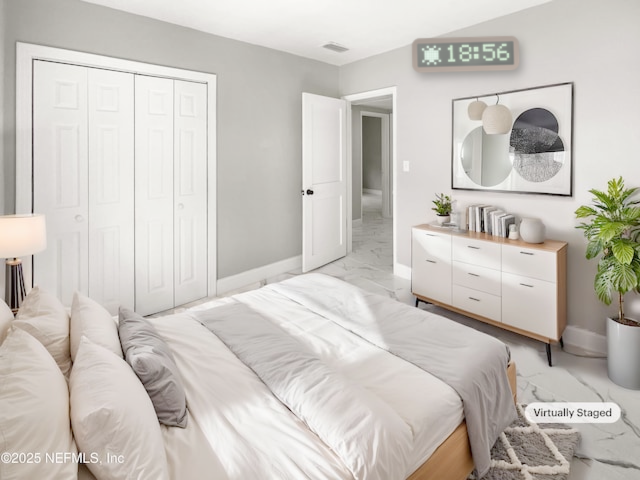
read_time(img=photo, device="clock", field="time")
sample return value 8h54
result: 18h56
